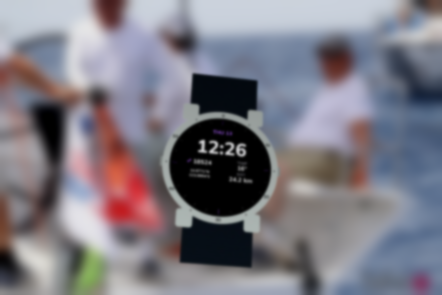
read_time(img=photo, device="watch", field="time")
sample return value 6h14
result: 12h26
